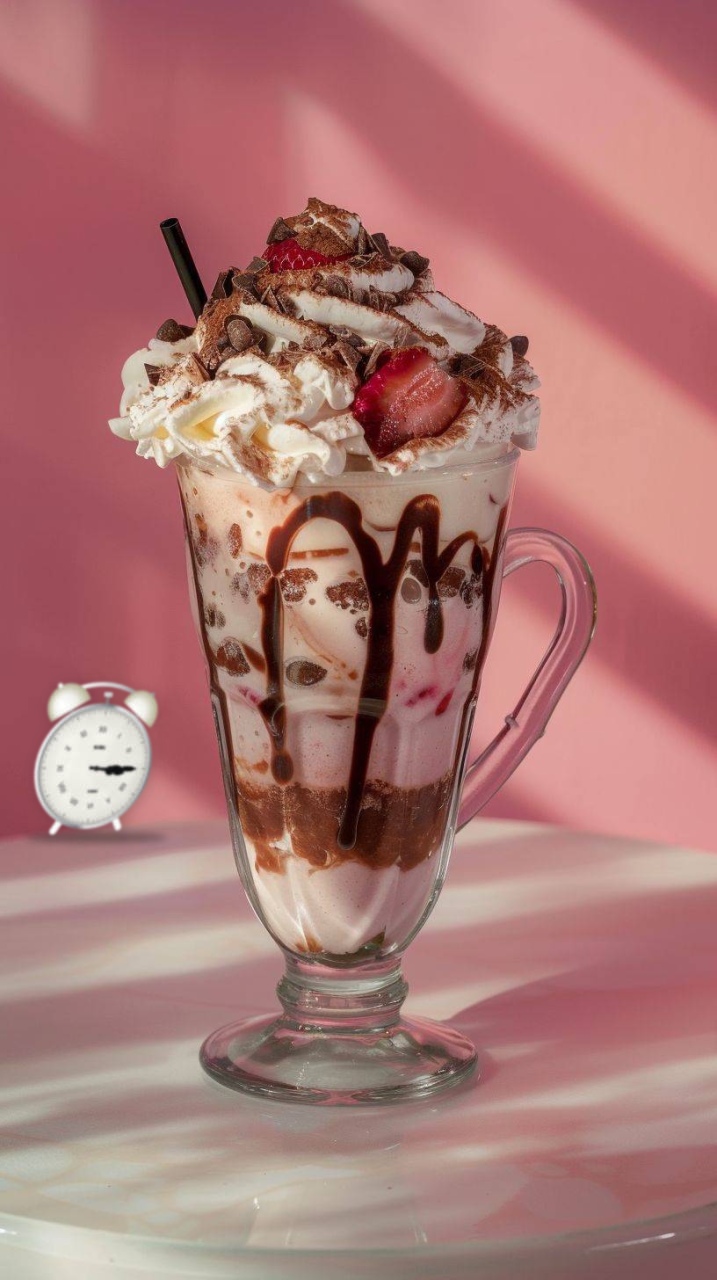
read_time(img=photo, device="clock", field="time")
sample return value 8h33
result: 3h15
